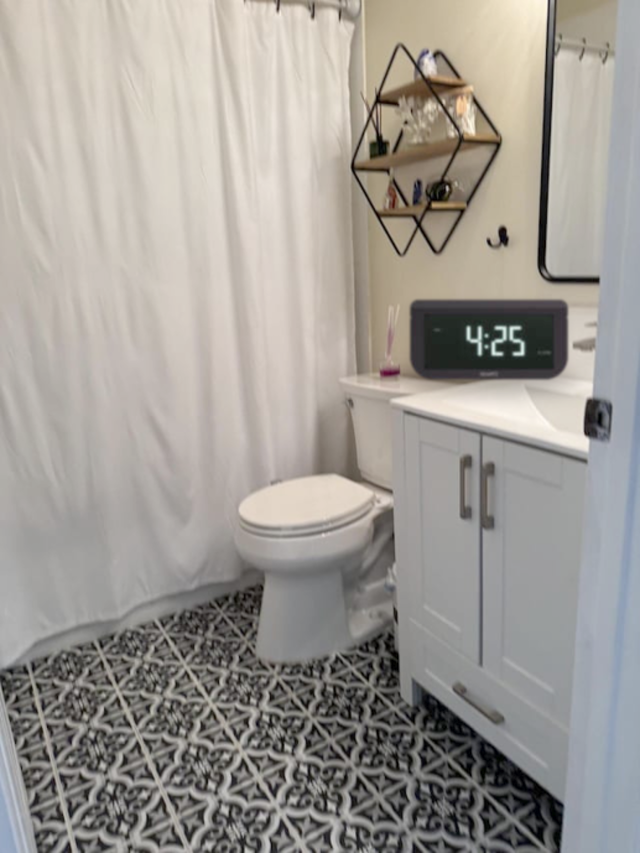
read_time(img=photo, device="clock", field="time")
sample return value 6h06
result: 4h25
